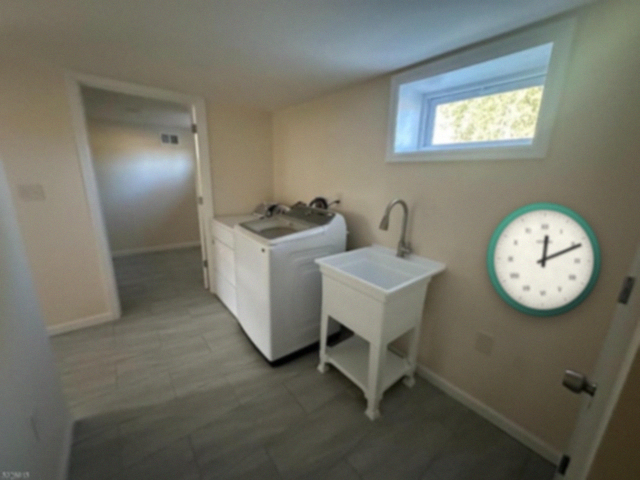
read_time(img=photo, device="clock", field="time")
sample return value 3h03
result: 12h11
